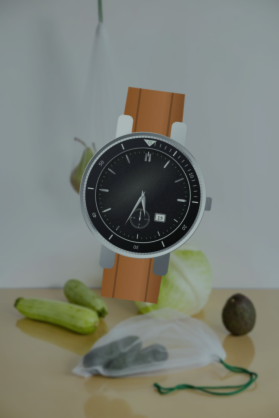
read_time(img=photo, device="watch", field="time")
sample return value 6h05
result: 5h34
